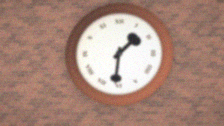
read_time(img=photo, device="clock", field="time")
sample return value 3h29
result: 1h31
